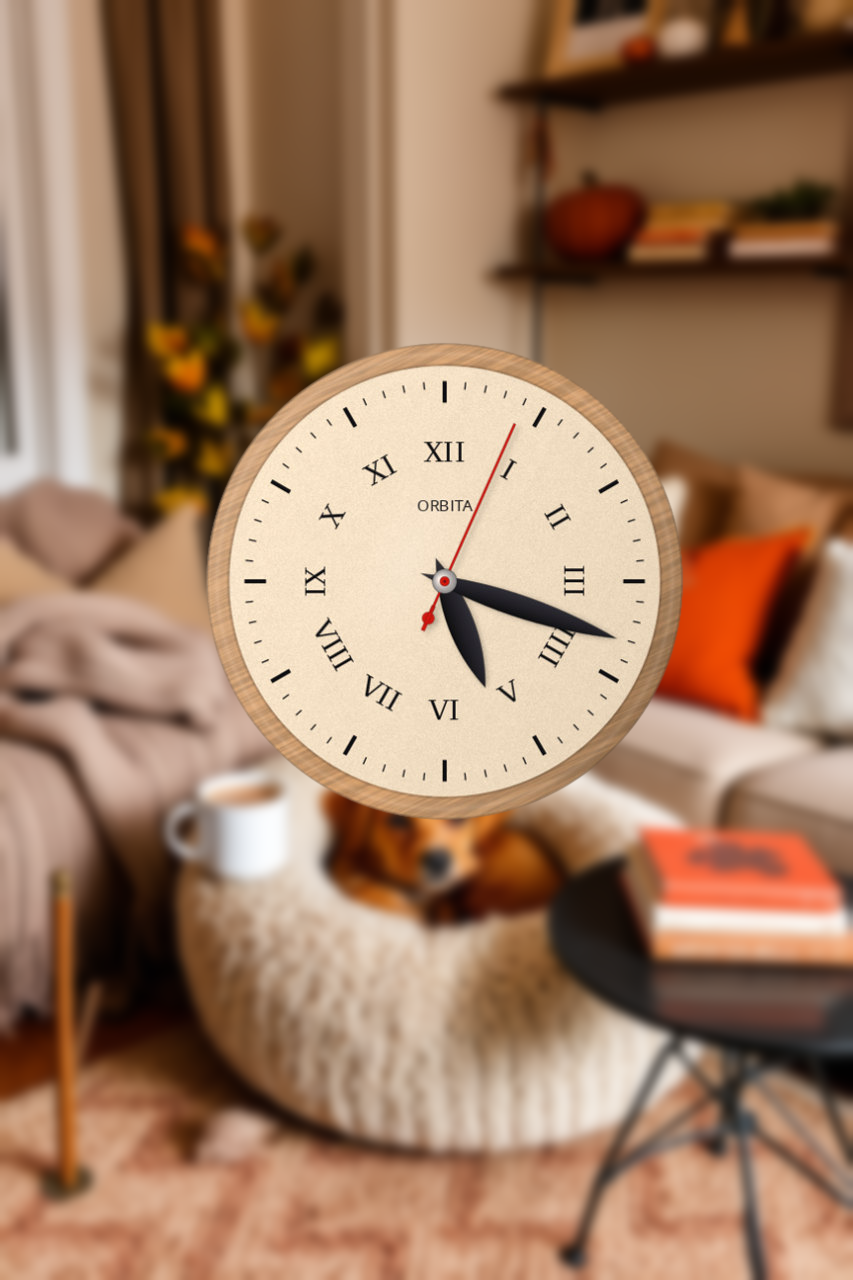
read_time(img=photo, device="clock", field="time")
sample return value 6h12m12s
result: 5h18m04s
